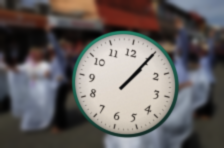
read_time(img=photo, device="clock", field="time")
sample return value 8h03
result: 1h05
